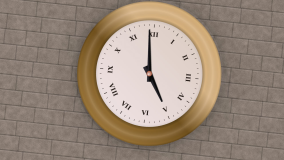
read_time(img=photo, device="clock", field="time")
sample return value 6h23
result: 4h59
